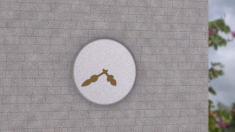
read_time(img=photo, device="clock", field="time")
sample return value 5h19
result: 4h40
